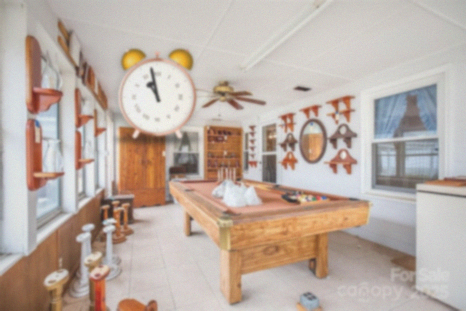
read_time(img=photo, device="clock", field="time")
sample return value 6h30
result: 10h58
